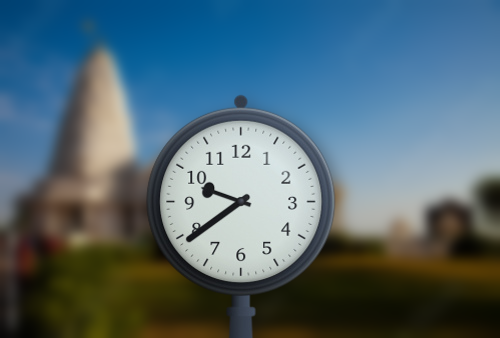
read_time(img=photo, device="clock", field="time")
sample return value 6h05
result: 9h39
